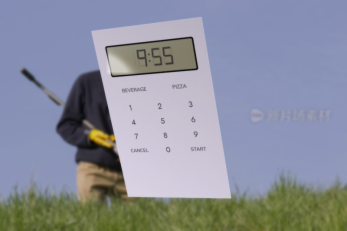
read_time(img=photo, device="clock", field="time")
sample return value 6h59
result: 9h55
